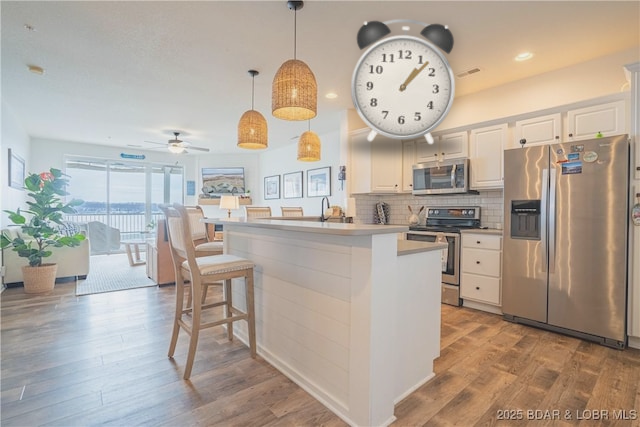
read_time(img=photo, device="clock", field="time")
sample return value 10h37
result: 1h07
